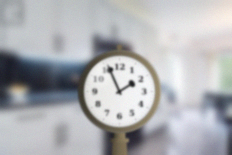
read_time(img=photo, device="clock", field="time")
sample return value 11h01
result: 1h56
